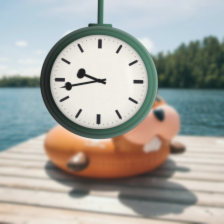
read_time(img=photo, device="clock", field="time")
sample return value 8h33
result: 9h43
